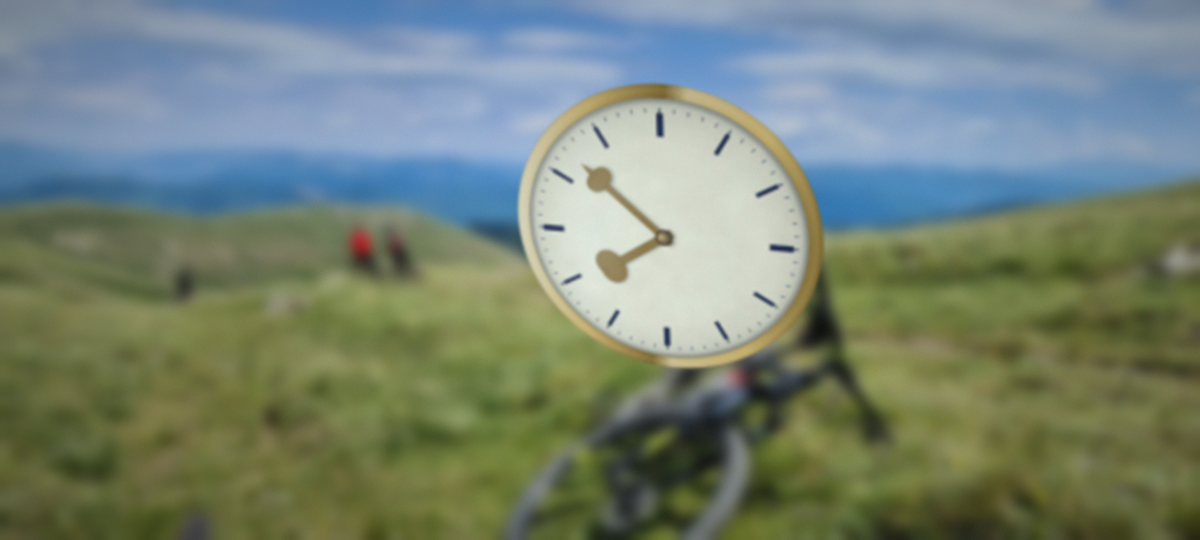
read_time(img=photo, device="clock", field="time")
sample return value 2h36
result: 7h52
